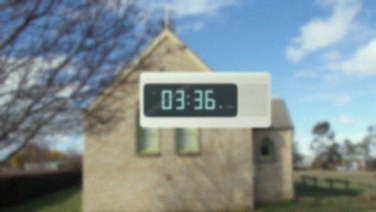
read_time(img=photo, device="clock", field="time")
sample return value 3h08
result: 3h36
